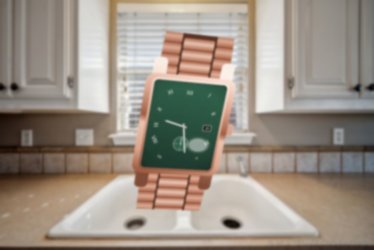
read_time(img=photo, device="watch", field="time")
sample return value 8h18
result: 9h28
